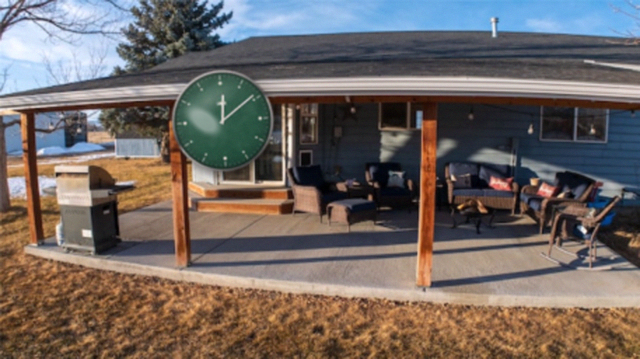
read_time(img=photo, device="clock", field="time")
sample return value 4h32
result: 12h09
